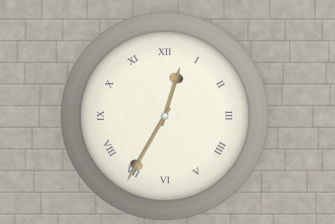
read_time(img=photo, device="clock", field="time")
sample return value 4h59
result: 12h35
